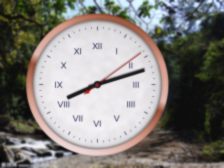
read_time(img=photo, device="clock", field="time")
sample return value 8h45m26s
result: 8h12m09s
